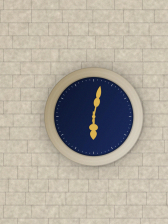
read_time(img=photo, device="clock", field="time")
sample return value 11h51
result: 6h02
